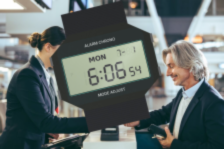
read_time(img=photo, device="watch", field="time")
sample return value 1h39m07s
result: 6h06m54s
